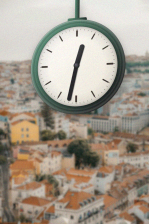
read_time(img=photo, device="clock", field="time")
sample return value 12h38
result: 12h32
